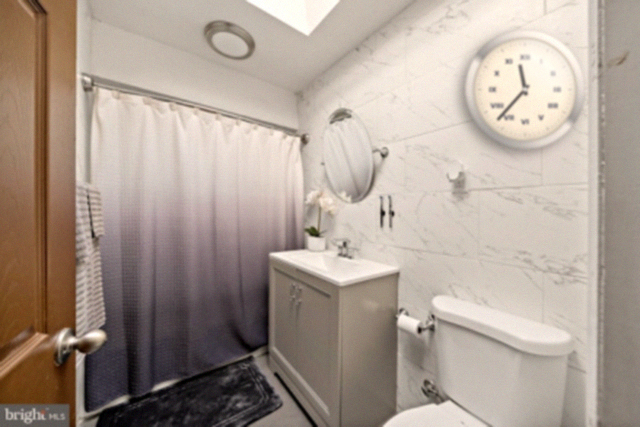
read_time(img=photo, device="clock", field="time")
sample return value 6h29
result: 11h37
